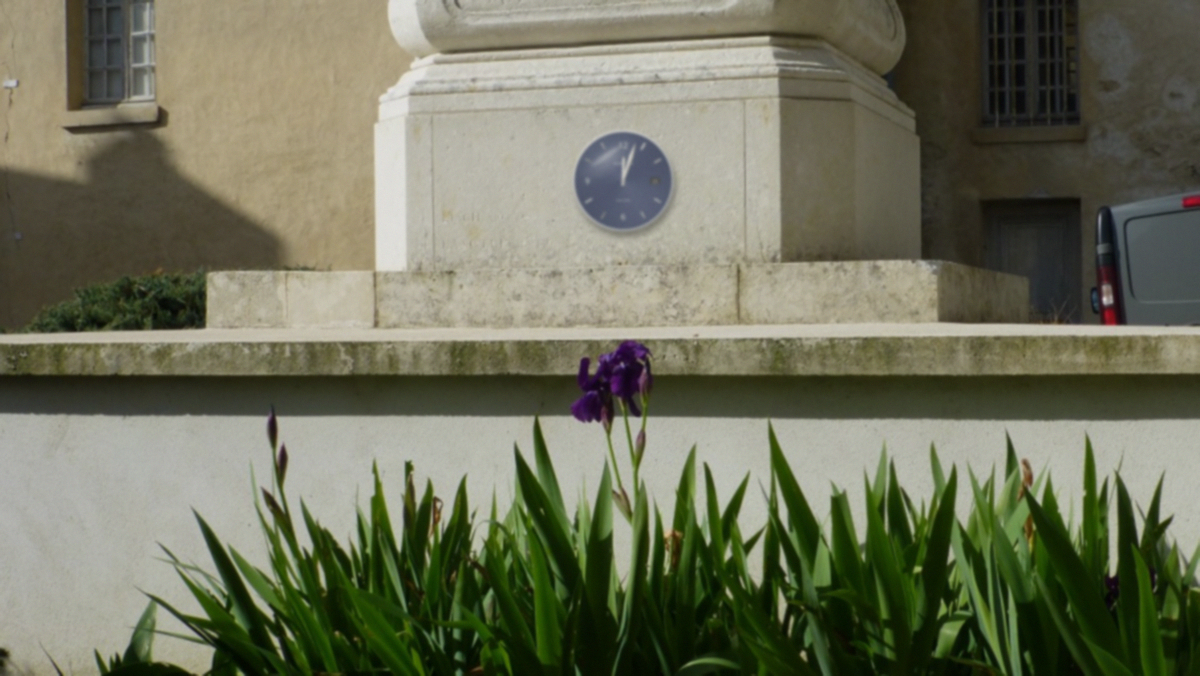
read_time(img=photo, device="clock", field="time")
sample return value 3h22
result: 12h03
